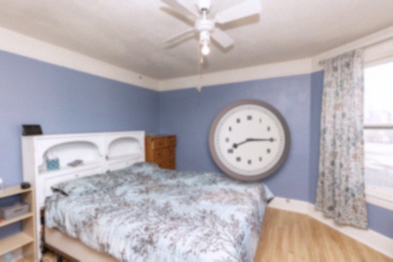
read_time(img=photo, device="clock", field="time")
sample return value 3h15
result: 8h15
